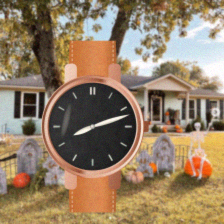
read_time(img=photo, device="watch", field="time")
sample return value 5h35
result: 8h12
